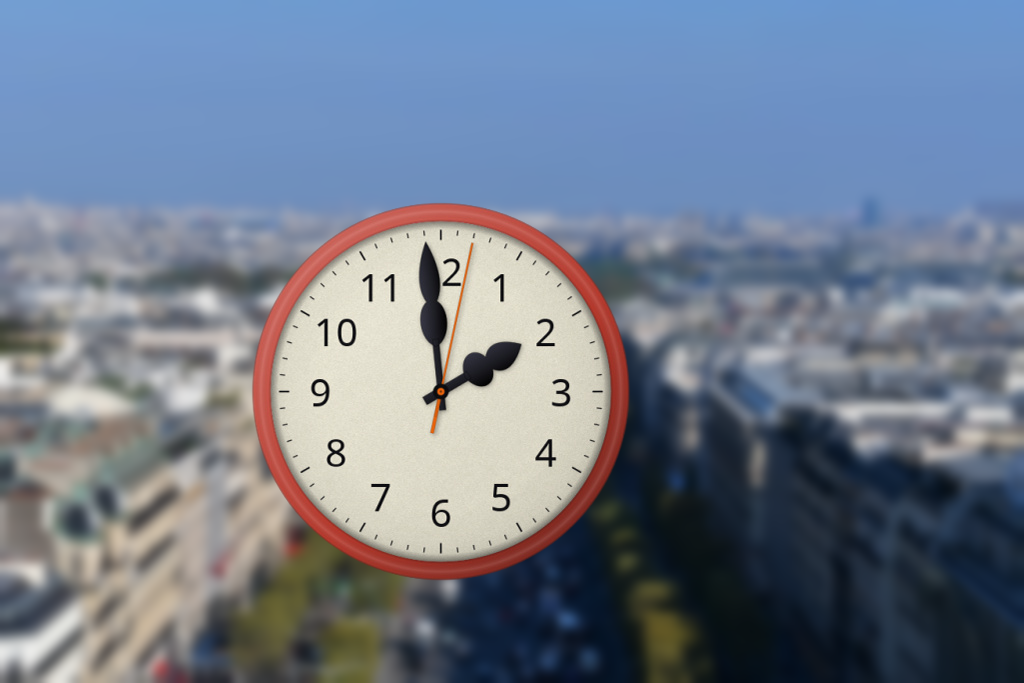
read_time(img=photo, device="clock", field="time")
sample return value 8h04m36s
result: 1h59m02s
